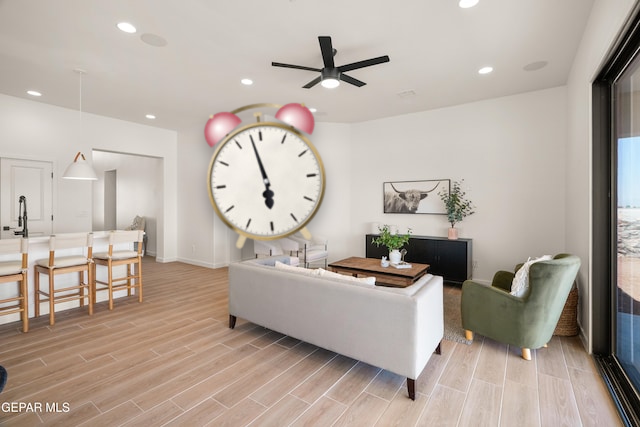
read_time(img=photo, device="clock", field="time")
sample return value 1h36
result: 5h58
